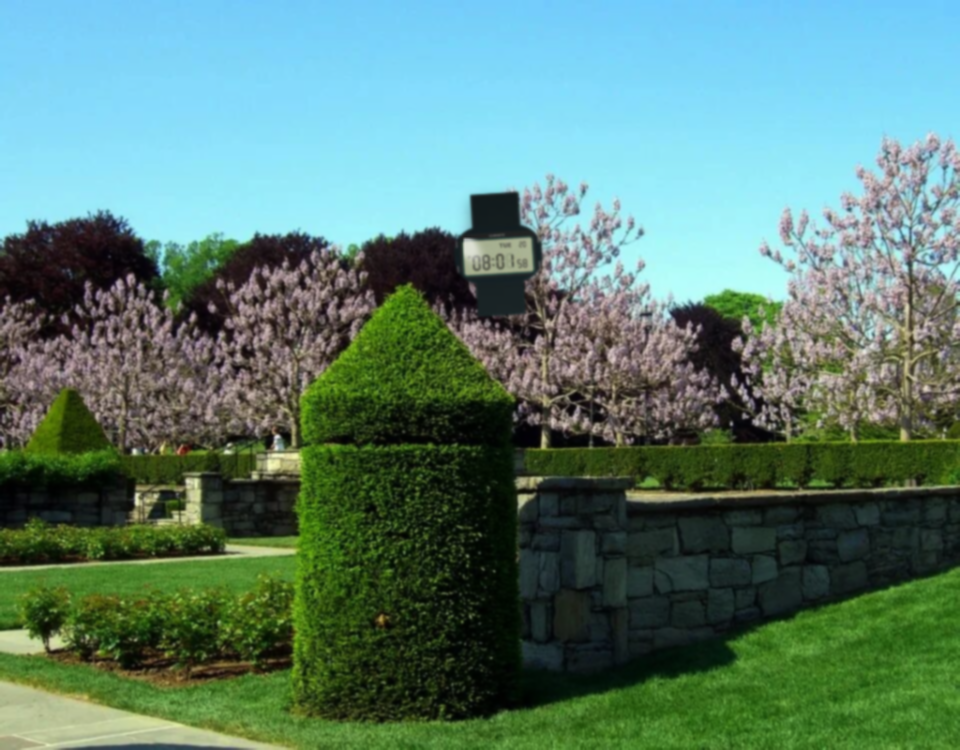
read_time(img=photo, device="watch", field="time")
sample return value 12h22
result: 8h01
